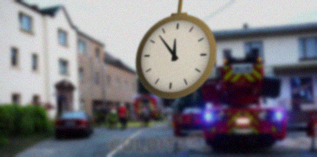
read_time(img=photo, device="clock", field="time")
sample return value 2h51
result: 11h53
